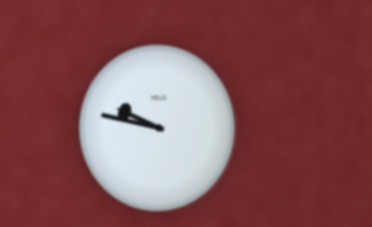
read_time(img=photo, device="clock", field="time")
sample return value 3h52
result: 9h47
